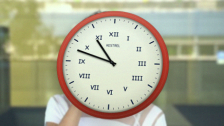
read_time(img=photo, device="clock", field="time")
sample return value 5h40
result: 10h48
